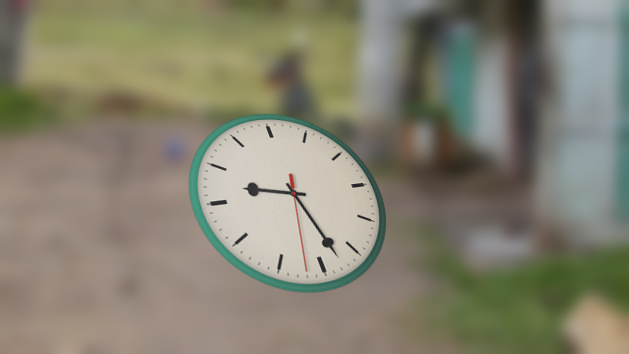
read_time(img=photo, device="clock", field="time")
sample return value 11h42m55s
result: 9h27m32s
